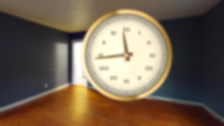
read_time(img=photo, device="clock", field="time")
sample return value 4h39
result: 11h44
